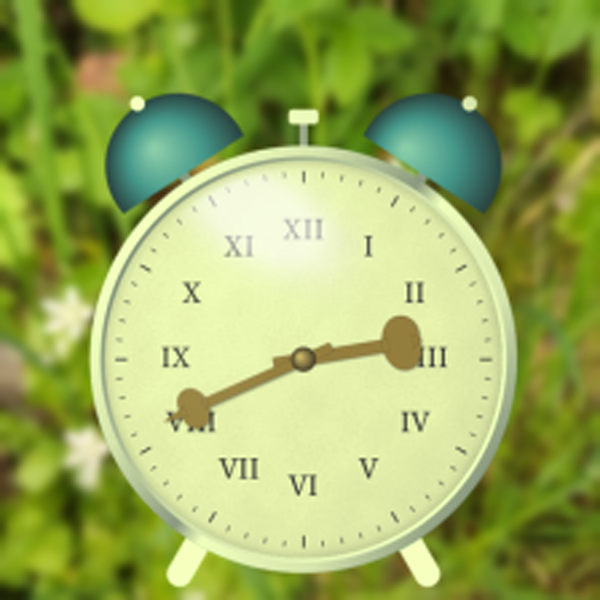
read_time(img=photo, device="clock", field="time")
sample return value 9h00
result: 2h41
